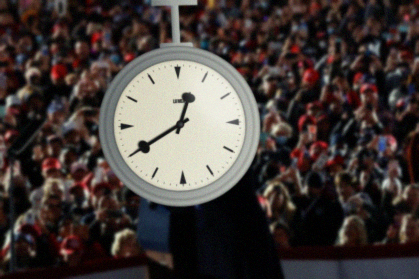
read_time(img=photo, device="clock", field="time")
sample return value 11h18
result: 12h40
